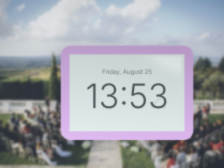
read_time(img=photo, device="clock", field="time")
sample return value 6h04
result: 13h53
